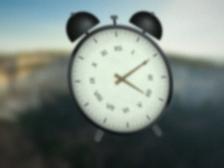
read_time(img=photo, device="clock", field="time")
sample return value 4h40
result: 4h10
